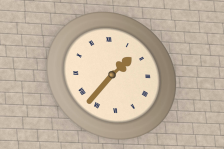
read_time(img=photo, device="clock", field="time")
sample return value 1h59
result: 1h37
